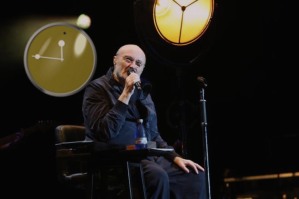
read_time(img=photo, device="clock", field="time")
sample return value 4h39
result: 11h45
